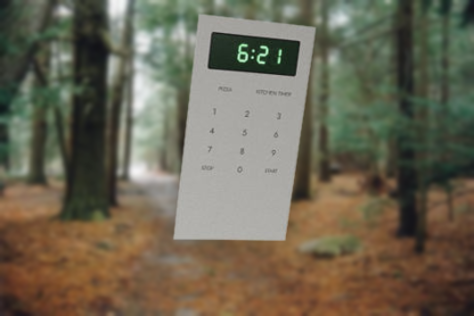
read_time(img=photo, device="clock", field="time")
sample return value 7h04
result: 6h21
